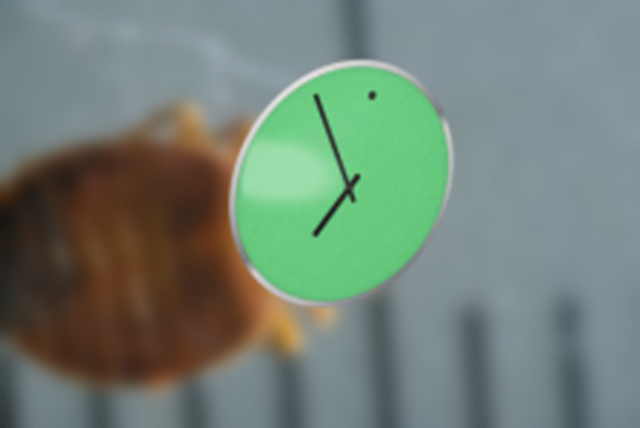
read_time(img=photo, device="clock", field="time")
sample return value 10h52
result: 6h54
